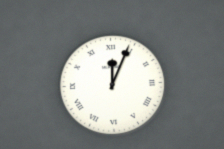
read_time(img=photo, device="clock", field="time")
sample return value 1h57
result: 12h04
